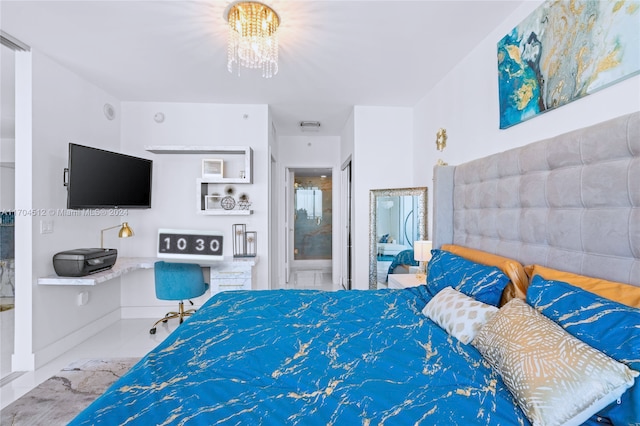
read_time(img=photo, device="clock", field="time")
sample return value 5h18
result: 10h30
